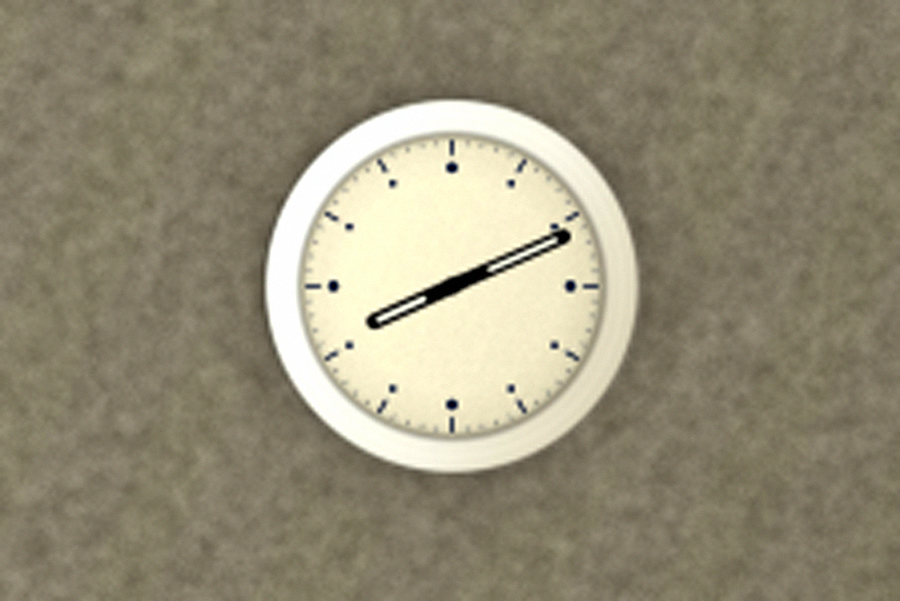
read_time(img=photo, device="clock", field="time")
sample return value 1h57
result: 8h11
